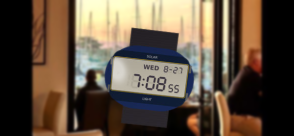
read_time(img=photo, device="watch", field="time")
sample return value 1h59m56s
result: 7h08m55s
